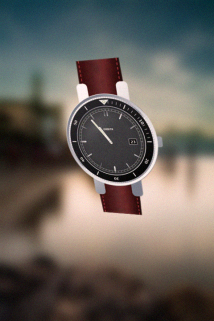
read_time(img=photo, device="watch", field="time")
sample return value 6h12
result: 10h54
